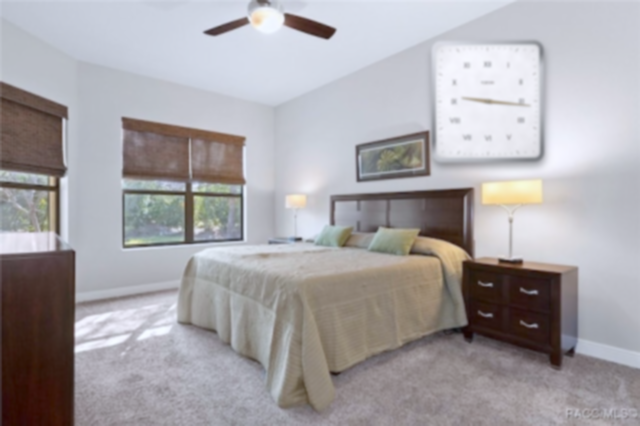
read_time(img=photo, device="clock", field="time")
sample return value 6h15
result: 9h16
